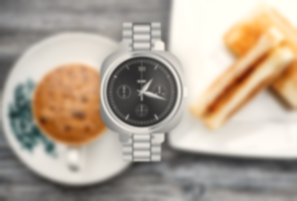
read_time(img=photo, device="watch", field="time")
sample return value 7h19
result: 1h18
